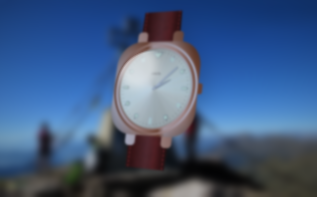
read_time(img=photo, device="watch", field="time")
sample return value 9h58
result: 2h08
